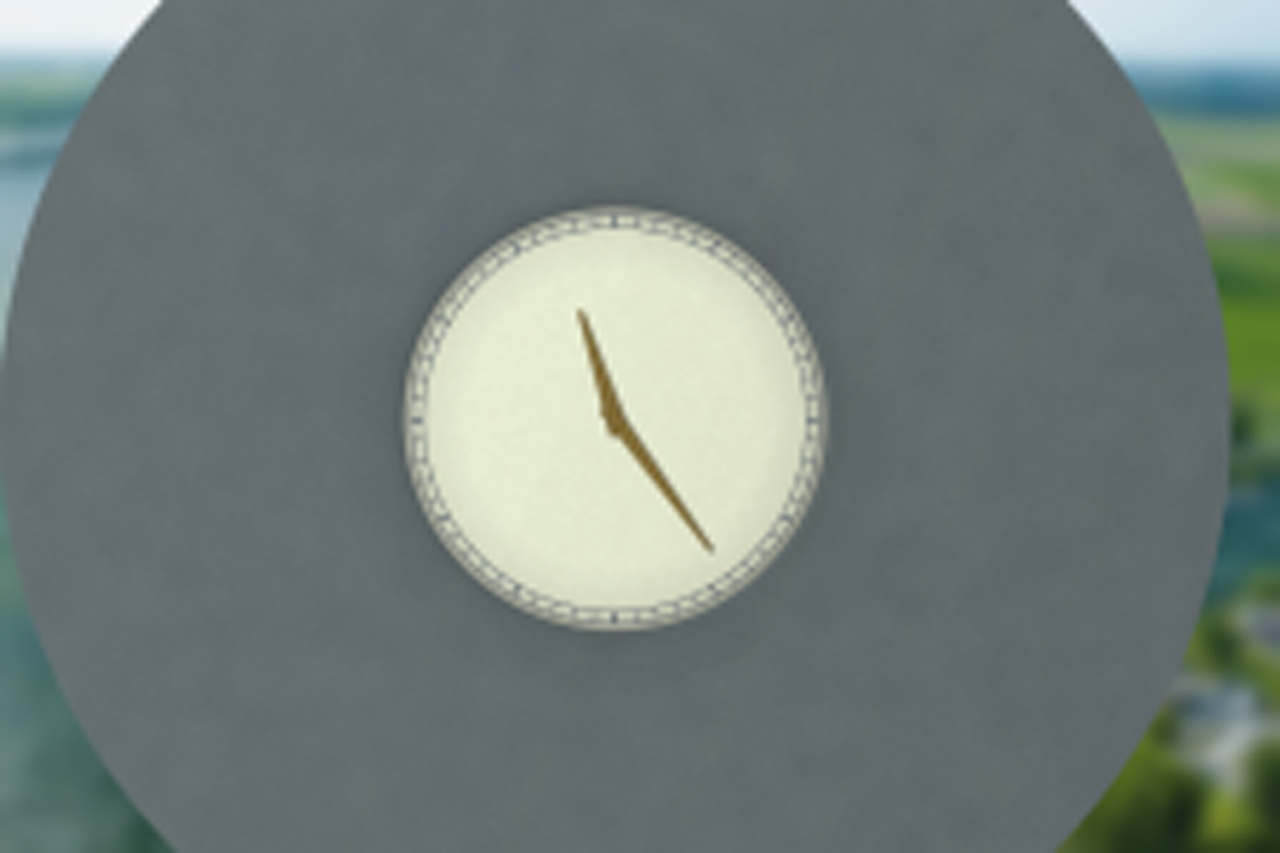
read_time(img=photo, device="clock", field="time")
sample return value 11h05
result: 11h24
